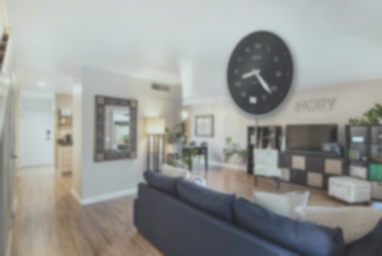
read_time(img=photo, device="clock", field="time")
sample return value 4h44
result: 8h22
